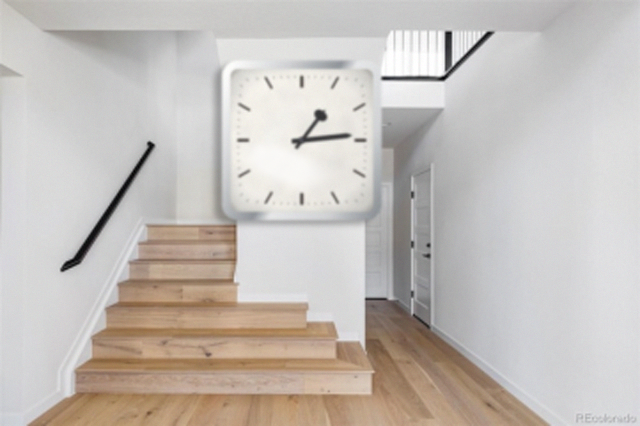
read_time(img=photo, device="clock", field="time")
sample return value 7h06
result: 1h14
